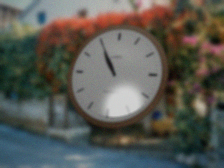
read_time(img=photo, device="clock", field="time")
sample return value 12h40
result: 10h55
